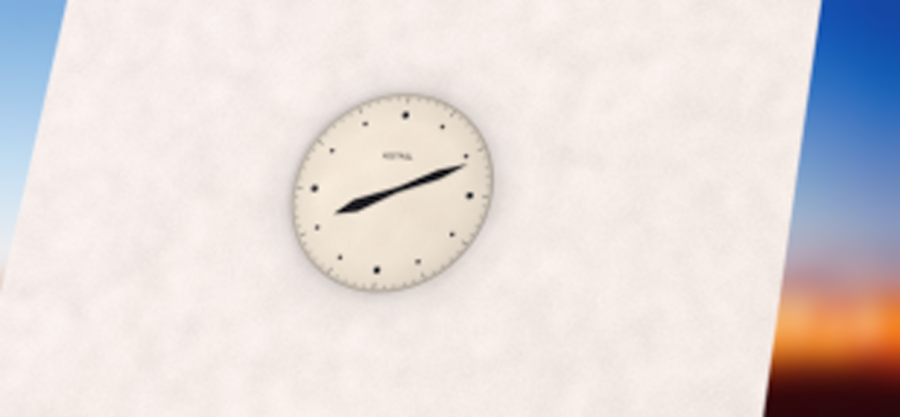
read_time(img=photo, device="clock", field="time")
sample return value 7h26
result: 8h11
